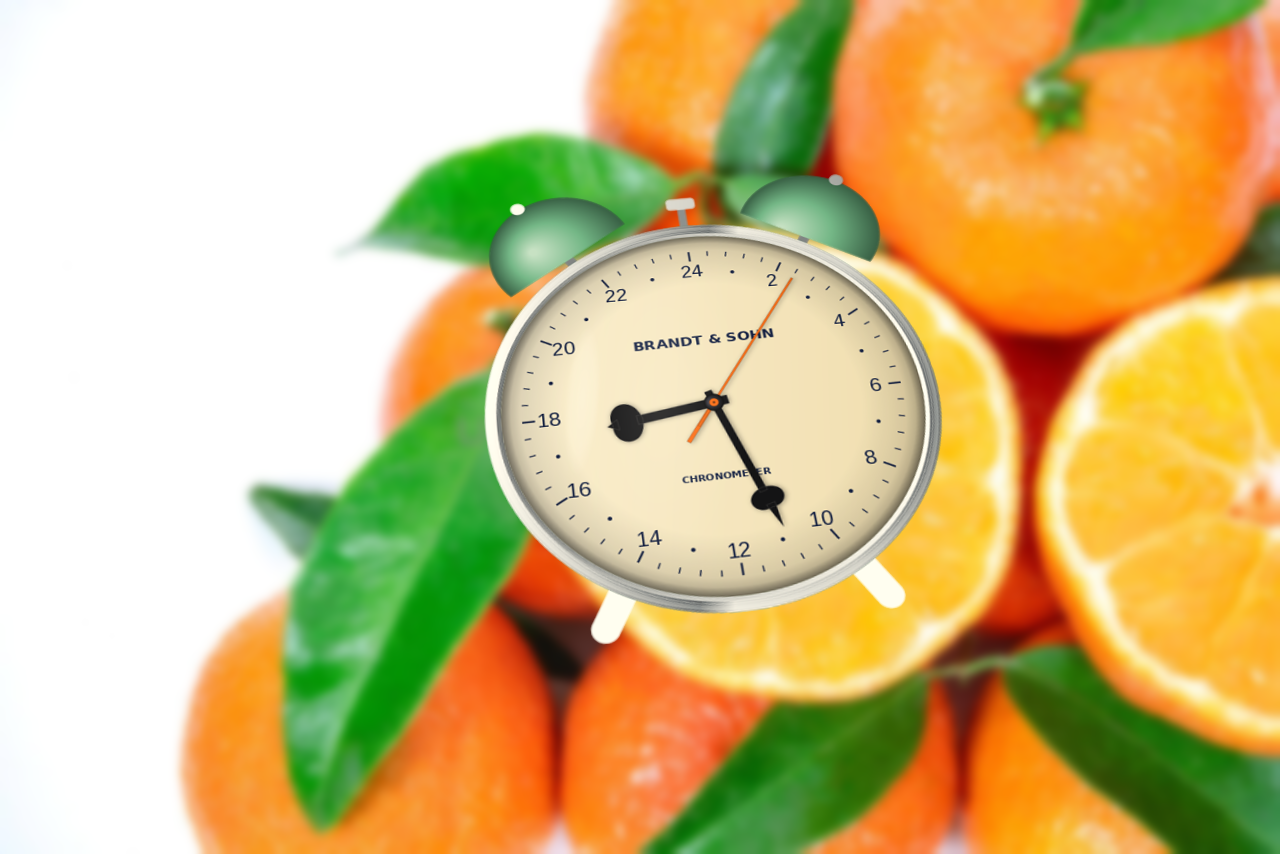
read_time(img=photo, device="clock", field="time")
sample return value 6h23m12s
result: 17h27m06s
